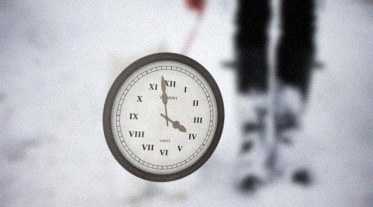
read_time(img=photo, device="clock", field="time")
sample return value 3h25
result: 3h58
